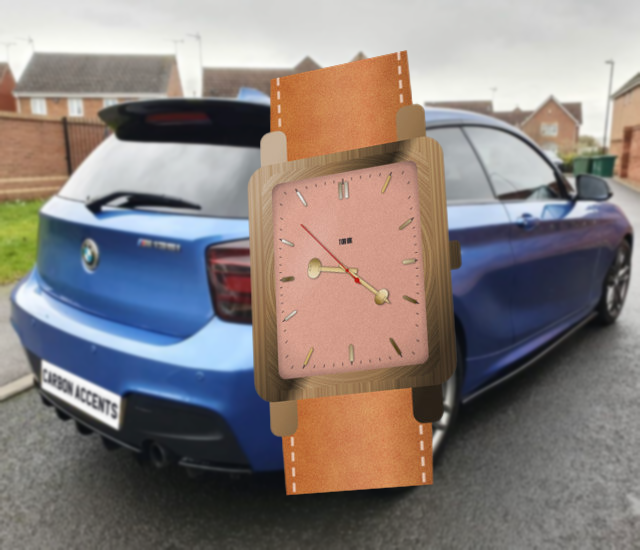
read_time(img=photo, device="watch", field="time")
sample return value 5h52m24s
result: 9h21m53s
